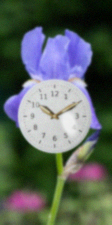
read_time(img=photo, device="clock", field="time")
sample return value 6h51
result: 10h10
